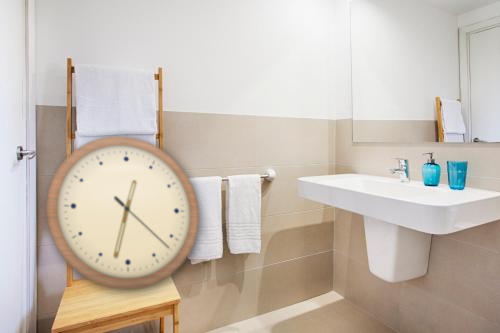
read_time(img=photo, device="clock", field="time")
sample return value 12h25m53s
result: 12h32m22s
